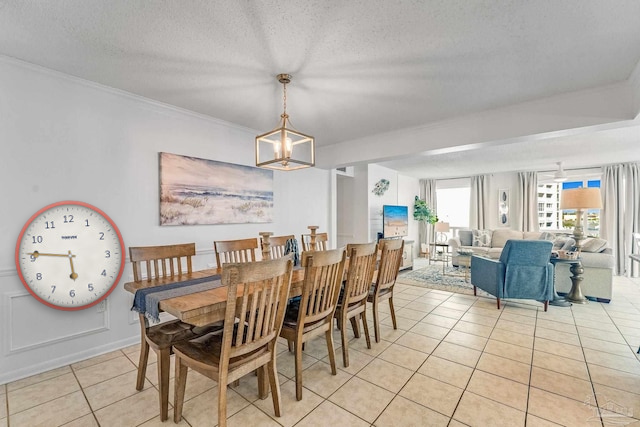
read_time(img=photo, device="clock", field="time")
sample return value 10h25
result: 5h46
